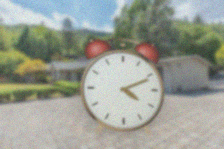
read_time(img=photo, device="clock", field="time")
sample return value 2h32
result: 4h11
